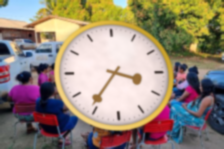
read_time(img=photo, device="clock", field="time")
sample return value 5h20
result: 3h36
